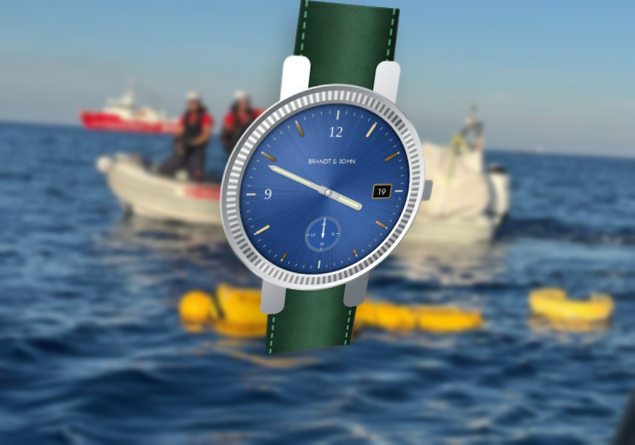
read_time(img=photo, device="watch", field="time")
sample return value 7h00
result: 3h49
